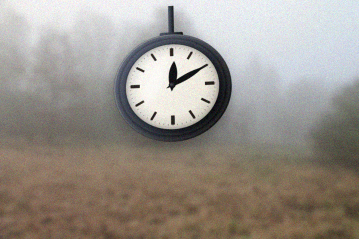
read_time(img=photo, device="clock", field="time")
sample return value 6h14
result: 12h10
